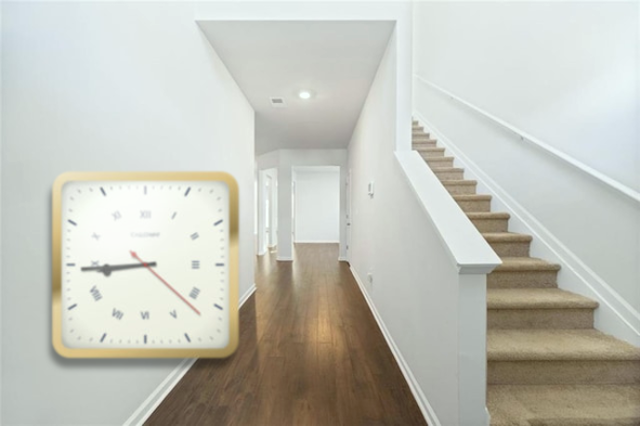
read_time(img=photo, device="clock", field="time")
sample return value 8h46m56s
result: 8h44m22s
